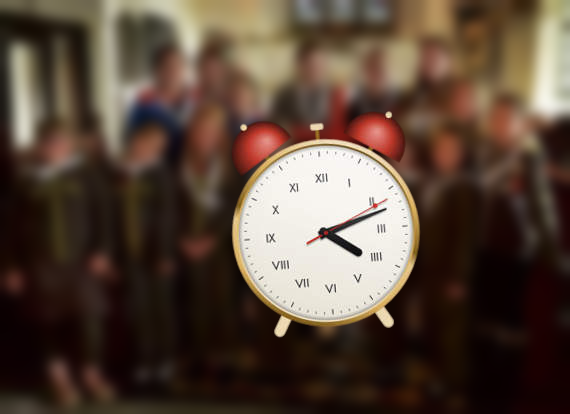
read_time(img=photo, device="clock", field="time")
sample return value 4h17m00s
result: 4h12m11s
